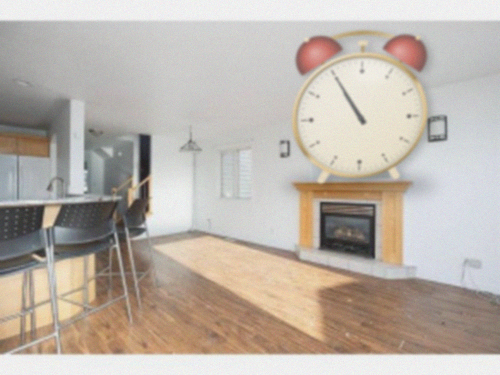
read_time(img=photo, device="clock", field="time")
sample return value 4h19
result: 10h55
